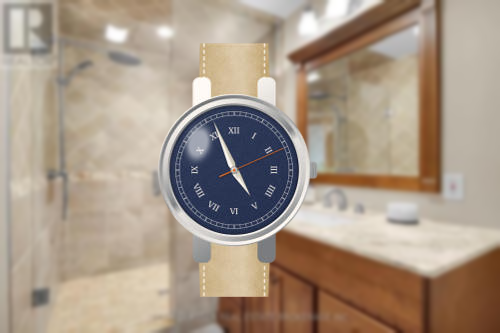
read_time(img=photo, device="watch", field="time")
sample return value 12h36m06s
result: 4h56m11s
